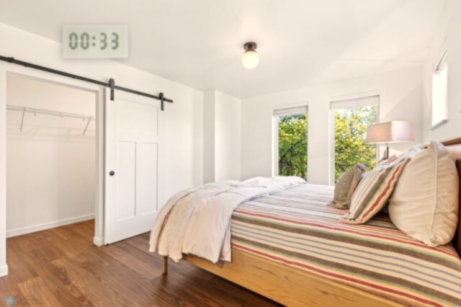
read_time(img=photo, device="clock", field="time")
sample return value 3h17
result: 0h33
